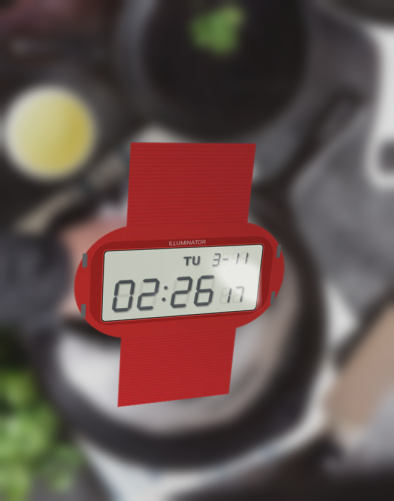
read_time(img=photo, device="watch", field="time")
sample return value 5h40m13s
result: 2h26m17s
